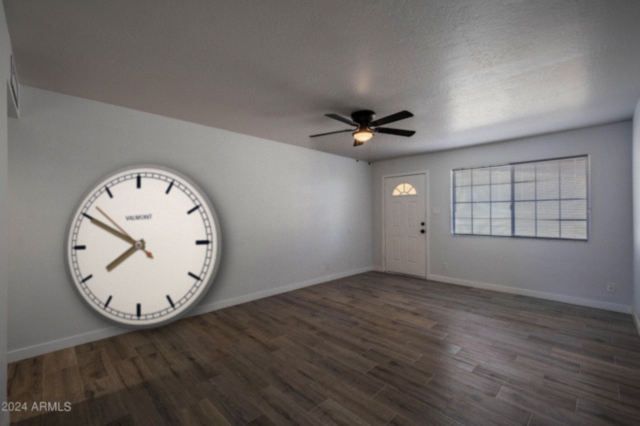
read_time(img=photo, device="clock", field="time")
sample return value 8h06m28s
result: 7h49m52s
